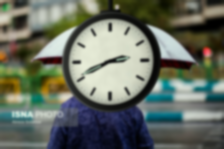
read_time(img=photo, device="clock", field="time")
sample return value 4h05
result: 2h41
